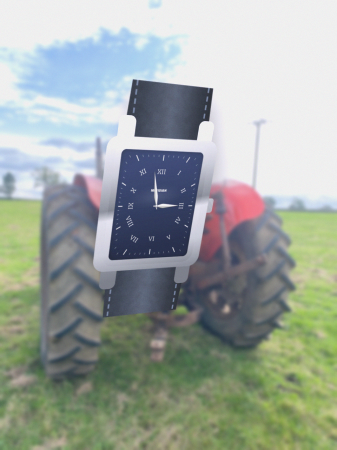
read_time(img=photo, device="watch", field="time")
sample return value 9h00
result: 2h58
